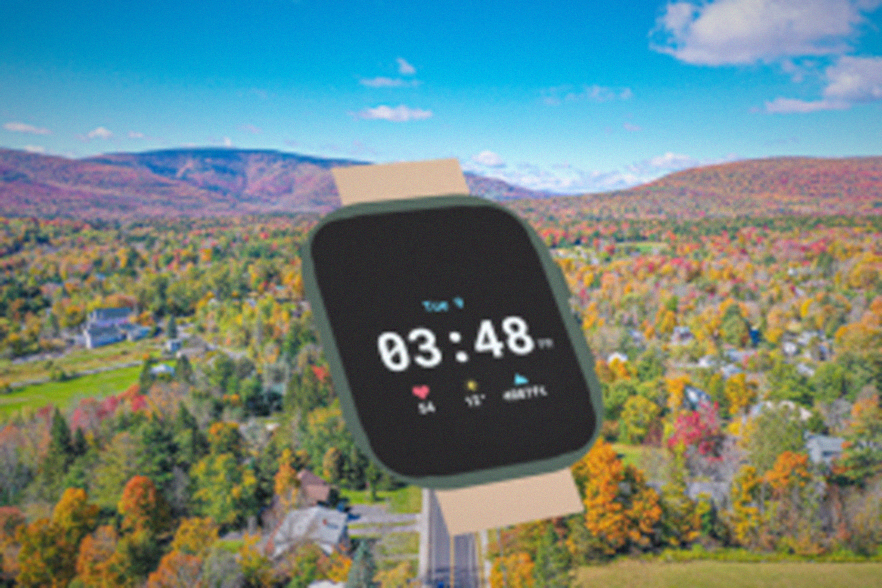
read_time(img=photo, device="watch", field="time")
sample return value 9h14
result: 3h48
